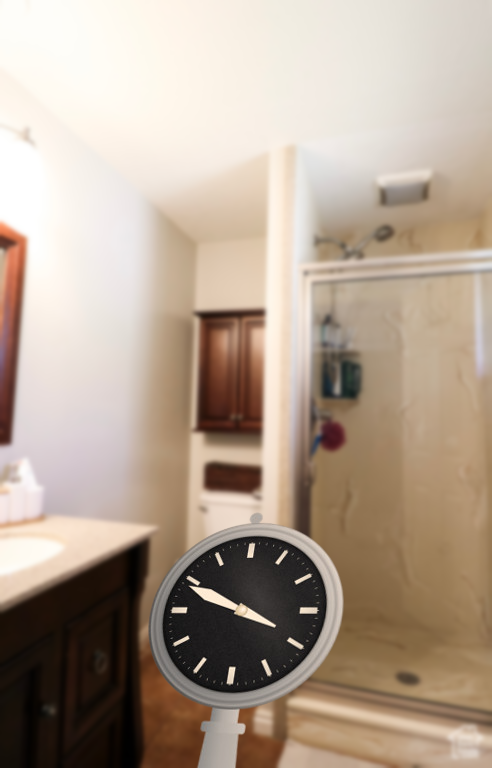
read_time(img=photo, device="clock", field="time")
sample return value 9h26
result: 3h49
